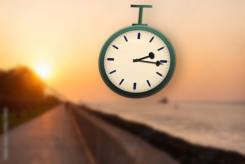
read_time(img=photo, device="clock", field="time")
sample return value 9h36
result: 2h16
